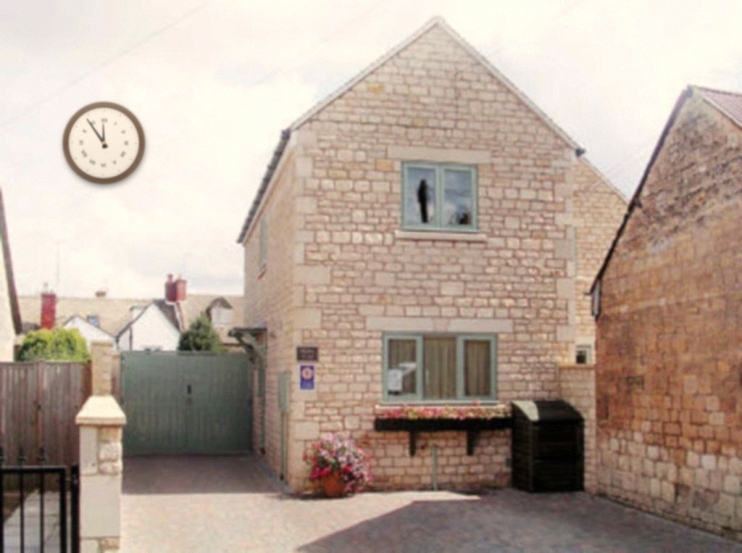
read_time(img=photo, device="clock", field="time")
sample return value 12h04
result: 11h54
